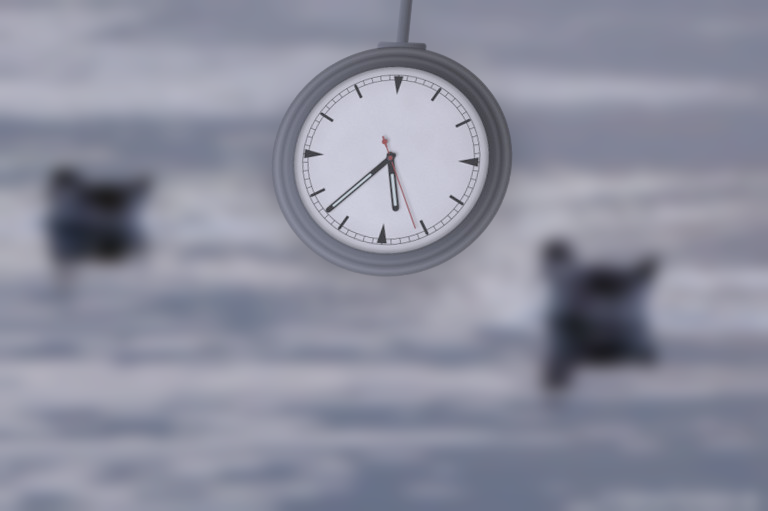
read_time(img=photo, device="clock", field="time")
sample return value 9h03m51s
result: 5h37m26s
